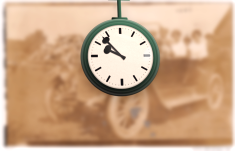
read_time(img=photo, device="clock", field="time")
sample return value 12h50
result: 9h53
